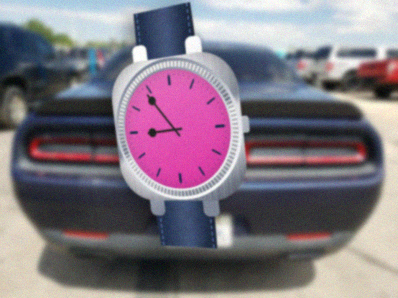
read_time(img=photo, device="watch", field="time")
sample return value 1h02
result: 8h54
